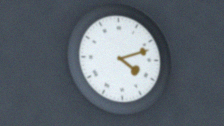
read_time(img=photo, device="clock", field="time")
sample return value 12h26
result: 4h12
